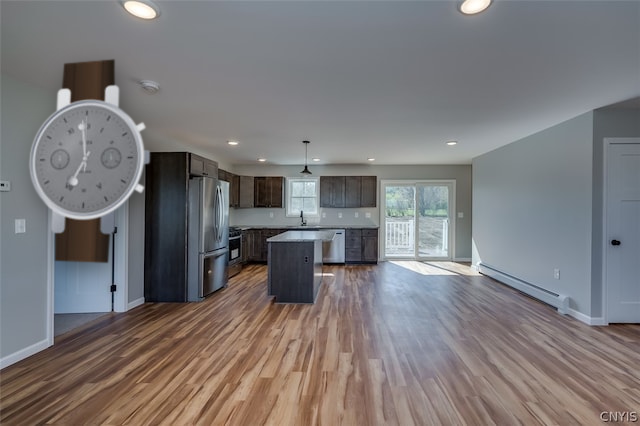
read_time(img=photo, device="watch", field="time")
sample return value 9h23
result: 6h59
